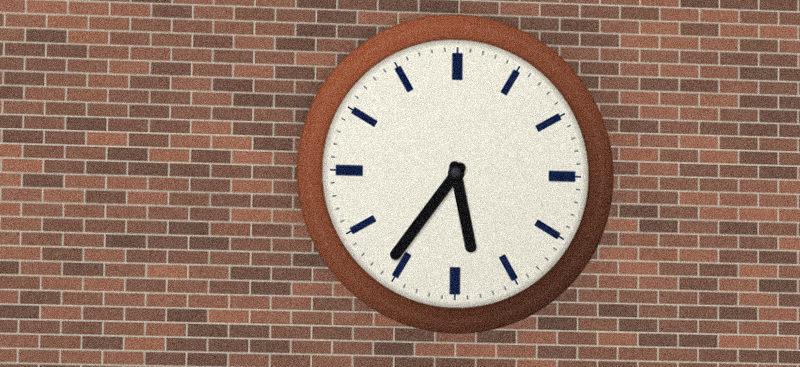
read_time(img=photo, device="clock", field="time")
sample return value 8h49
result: 5h36
